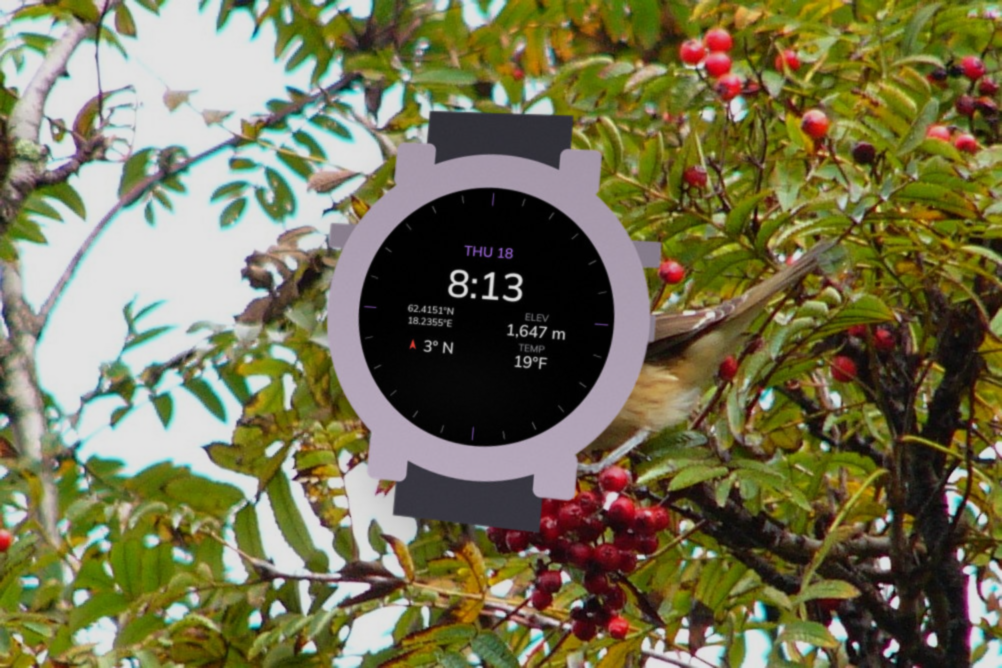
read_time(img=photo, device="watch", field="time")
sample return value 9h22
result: 8h13
